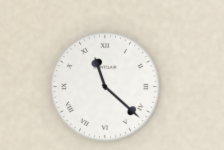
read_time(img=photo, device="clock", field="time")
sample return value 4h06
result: 11h22
